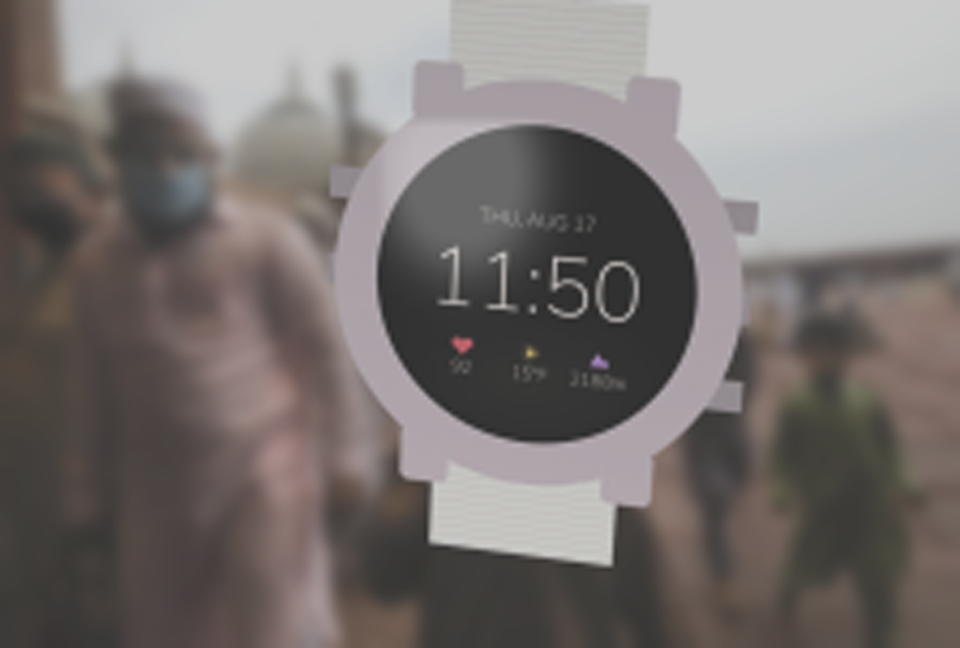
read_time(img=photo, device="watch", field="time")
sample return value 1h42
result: 11h50
